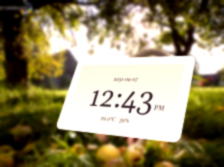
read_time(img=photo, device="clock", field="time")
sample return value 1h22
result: 12h43
